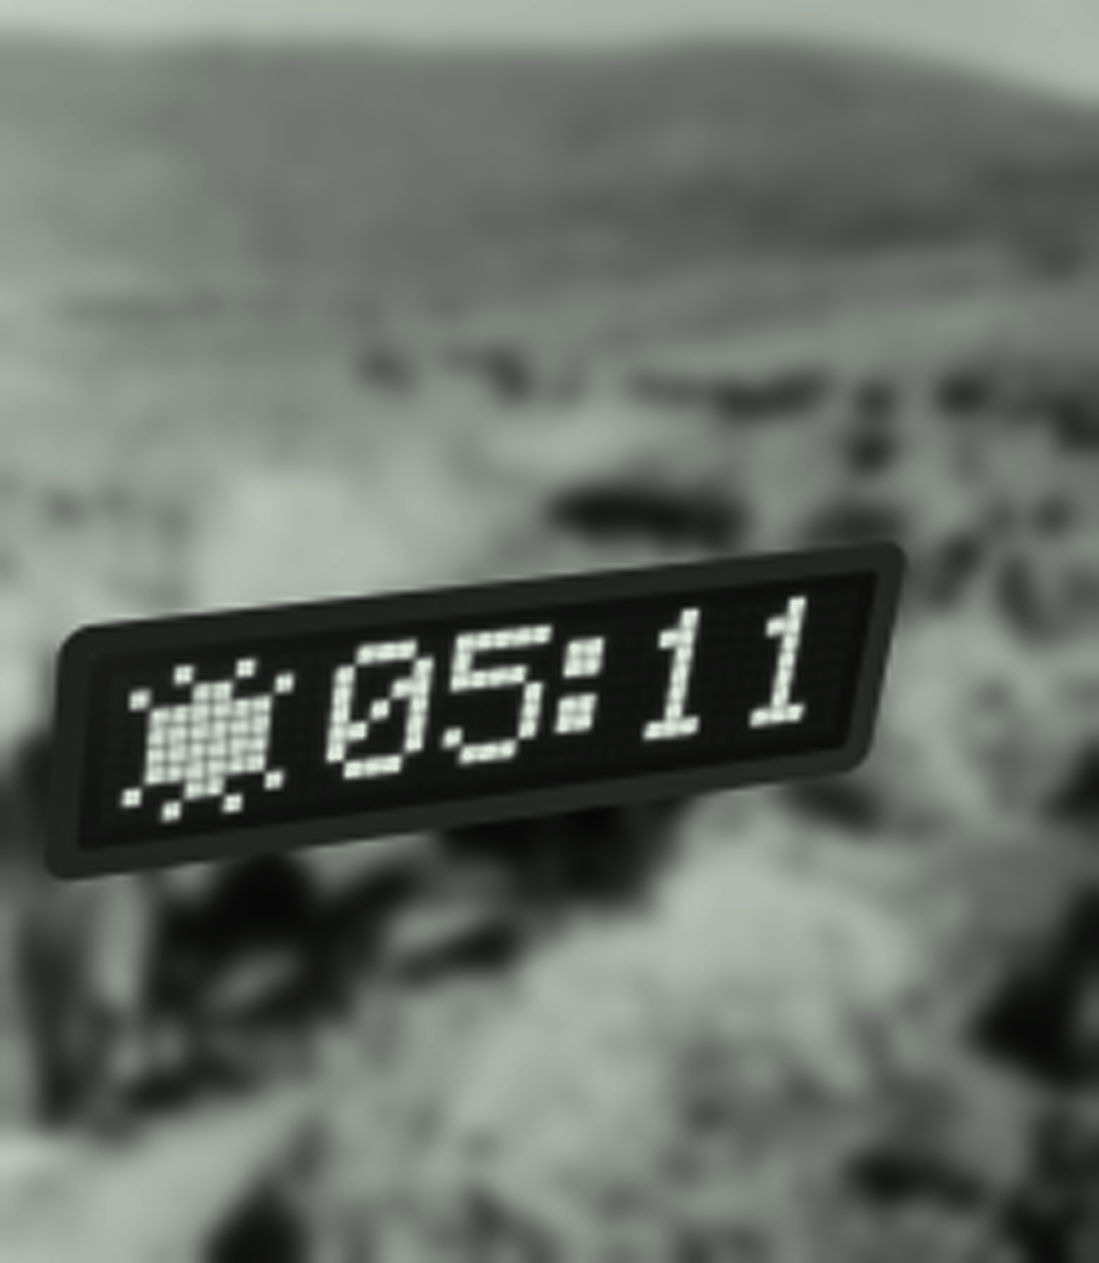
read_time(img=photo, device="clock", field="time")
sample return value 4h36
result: 5h11
